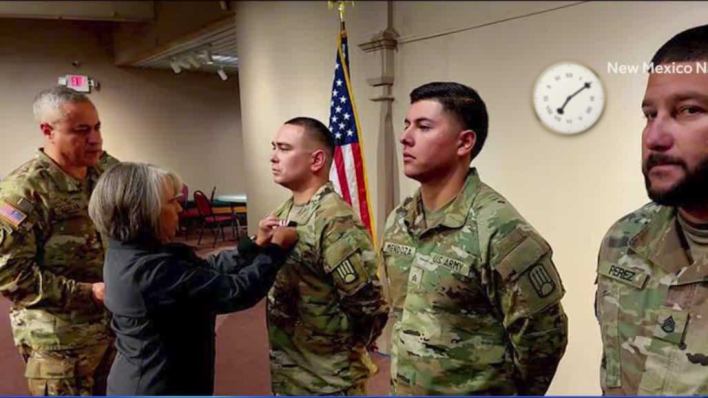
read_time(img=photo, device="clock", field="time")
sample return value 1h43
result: 7h09
